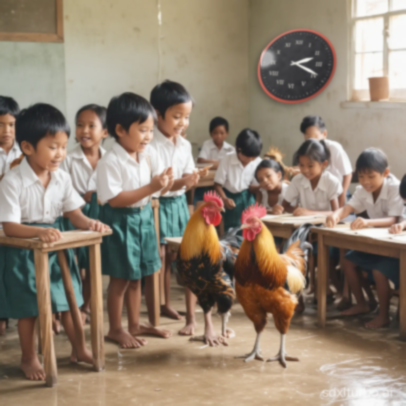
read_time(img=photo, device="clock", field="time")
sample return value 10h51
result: 2h19
